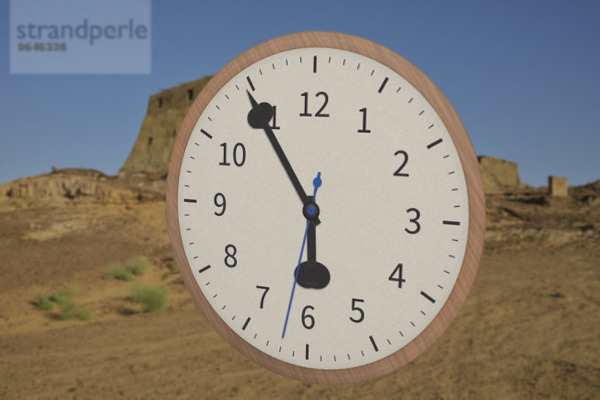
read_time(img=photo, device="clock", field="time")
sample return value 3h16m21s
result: 5h54m32s
